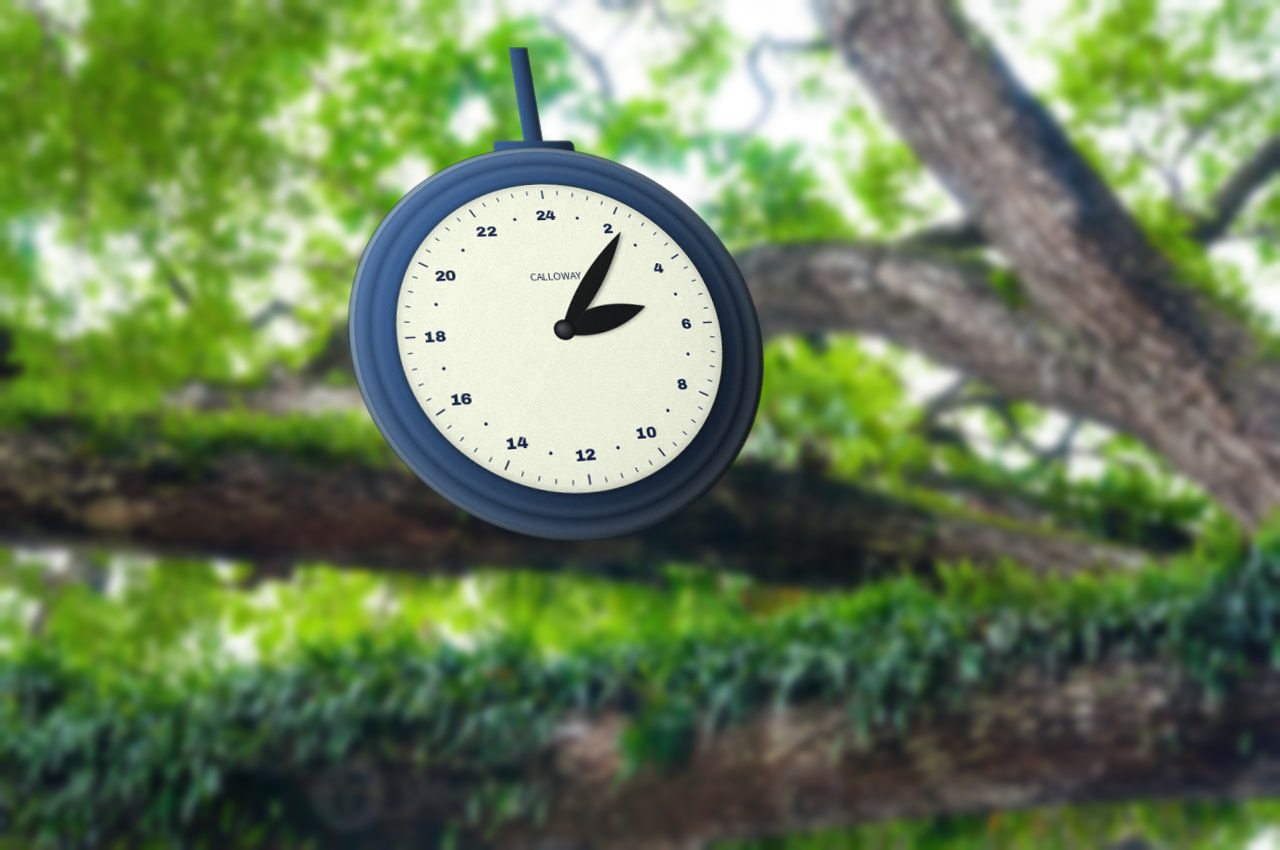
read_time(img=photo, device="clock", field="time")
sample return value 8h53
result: 5h06
